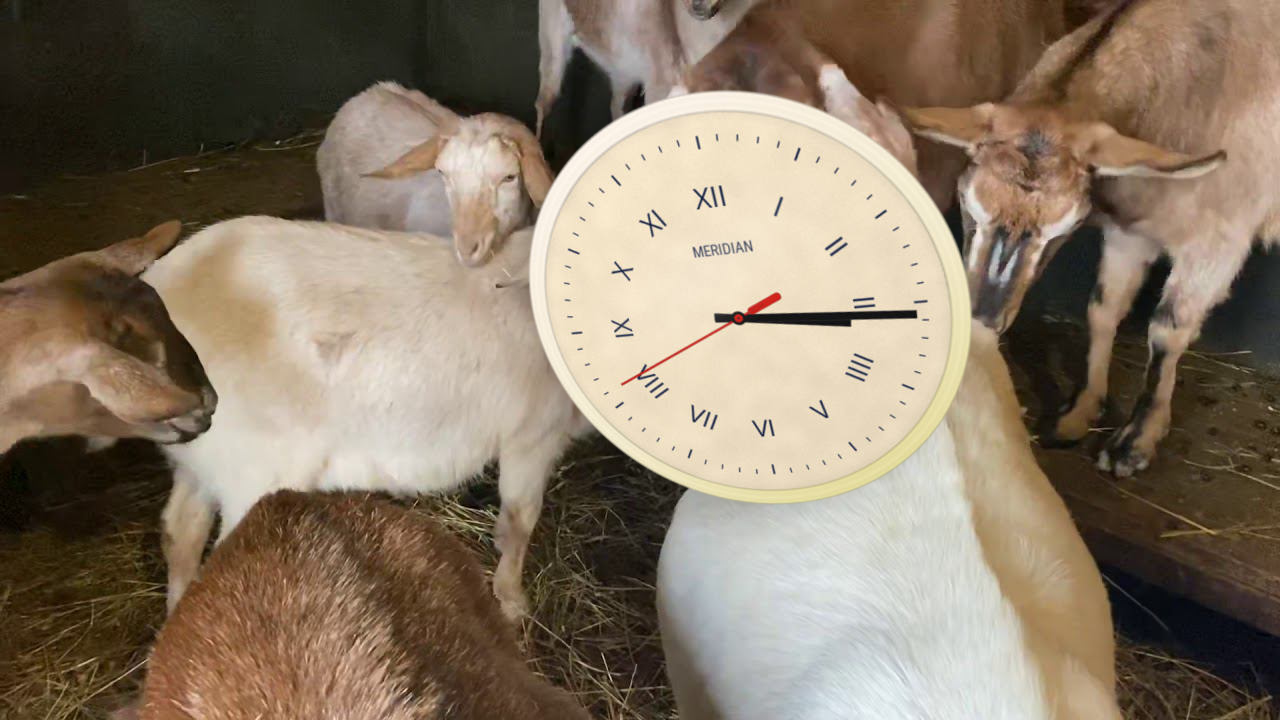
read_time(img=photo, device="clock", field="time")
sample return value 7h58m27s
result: 3h15m41s
